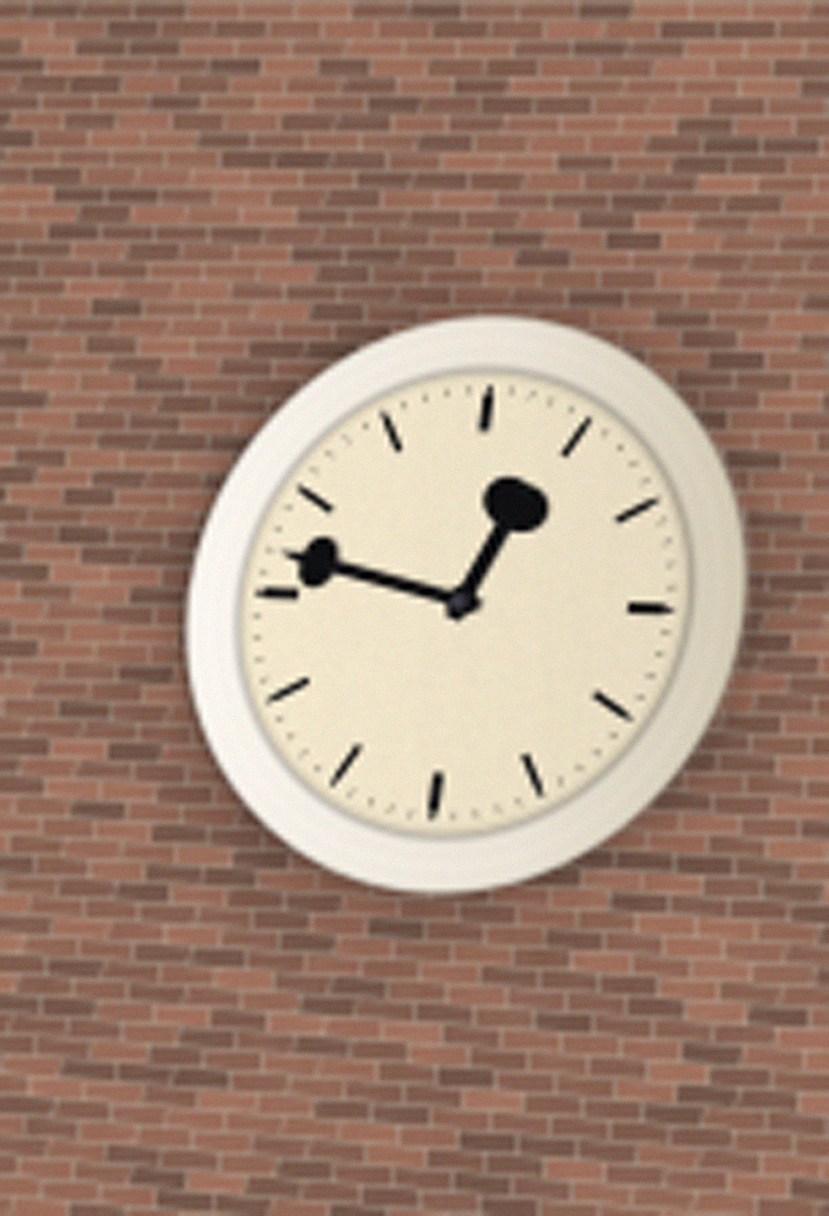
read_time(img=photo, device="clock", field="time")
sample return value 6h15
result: 12h47
